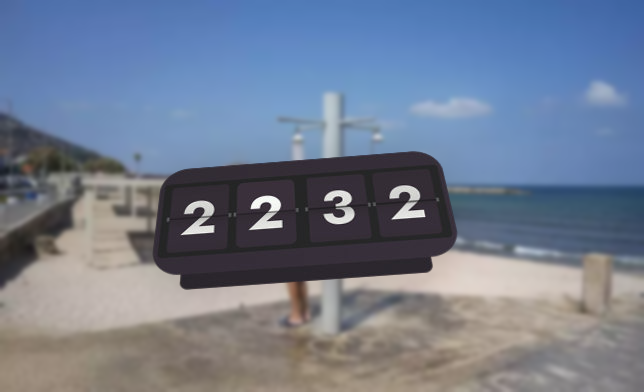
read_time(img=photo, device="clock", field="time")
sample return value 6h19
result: 22h32
